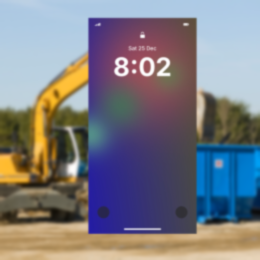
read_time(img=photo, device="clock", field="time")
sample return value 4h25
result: 8h02
